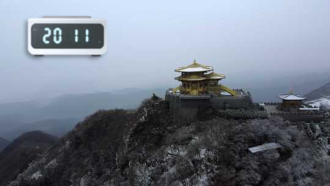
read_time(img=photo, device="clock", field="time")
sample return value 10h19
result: 20h11
